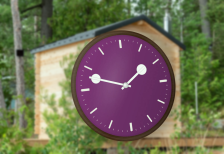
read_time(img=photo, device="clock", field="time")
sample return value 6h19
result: 1h48
